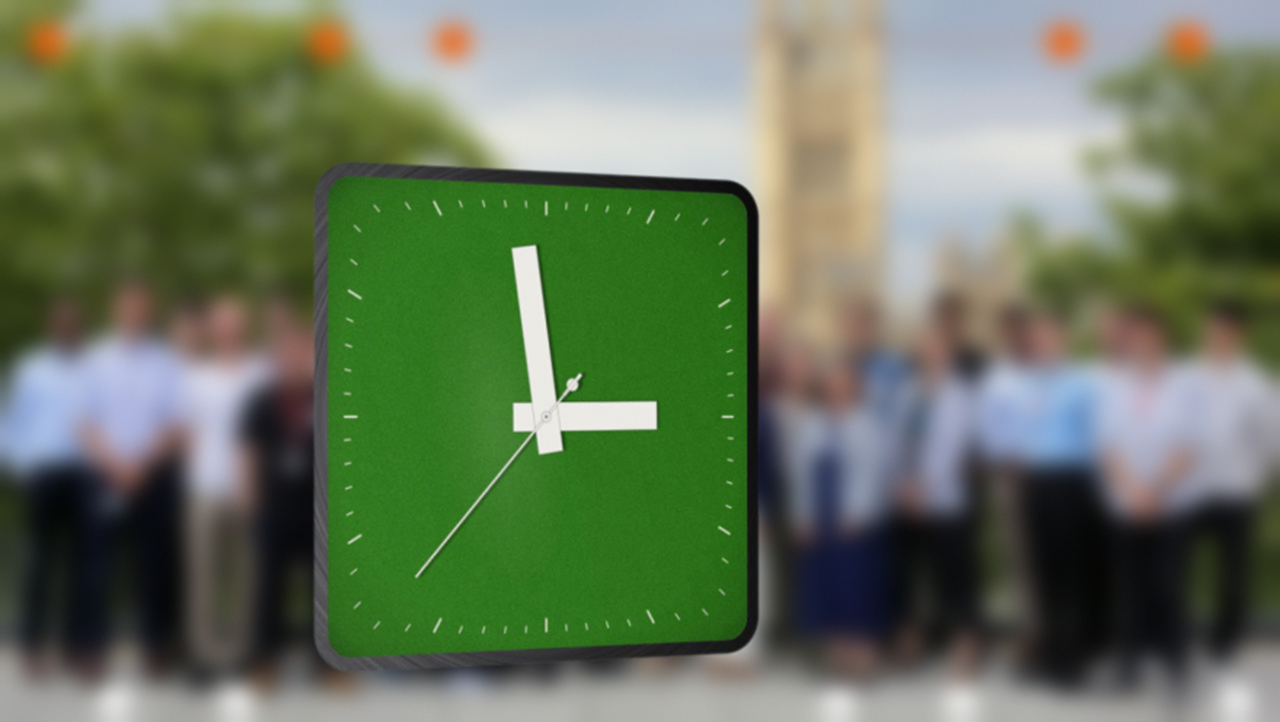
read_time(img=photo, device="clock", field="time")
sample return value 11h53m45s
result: 2h58m37s
